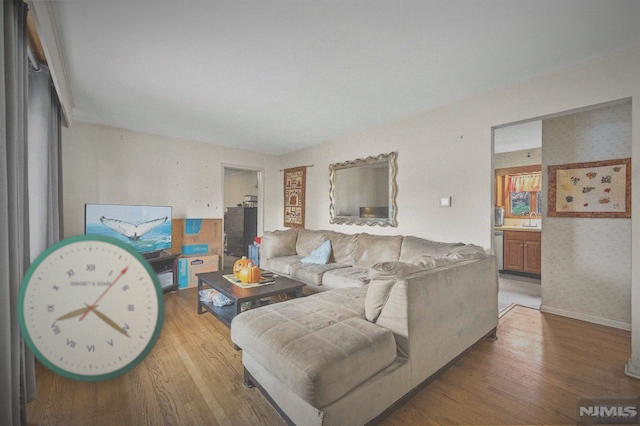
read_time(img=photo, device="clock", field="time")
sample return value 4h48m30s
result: 8h21m07s
